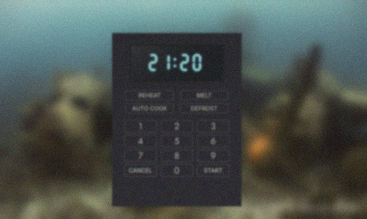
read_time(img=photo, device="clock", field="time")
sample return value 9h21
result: 21h20
